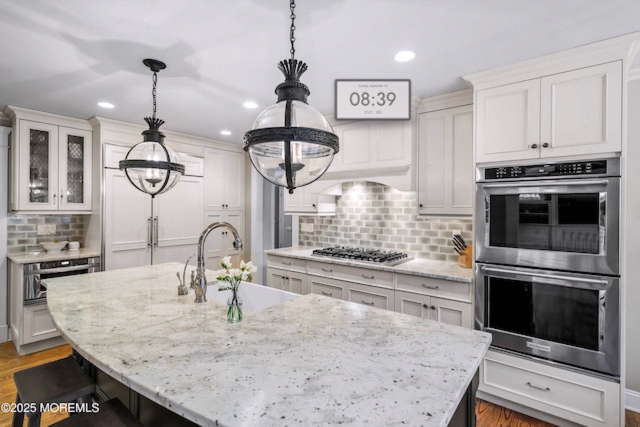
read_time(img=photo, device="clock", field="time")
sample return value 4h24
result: 8h39
